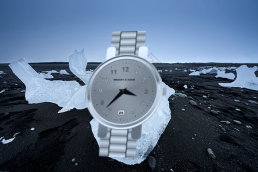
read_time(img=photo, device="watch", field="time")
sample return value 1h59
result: 3h37
